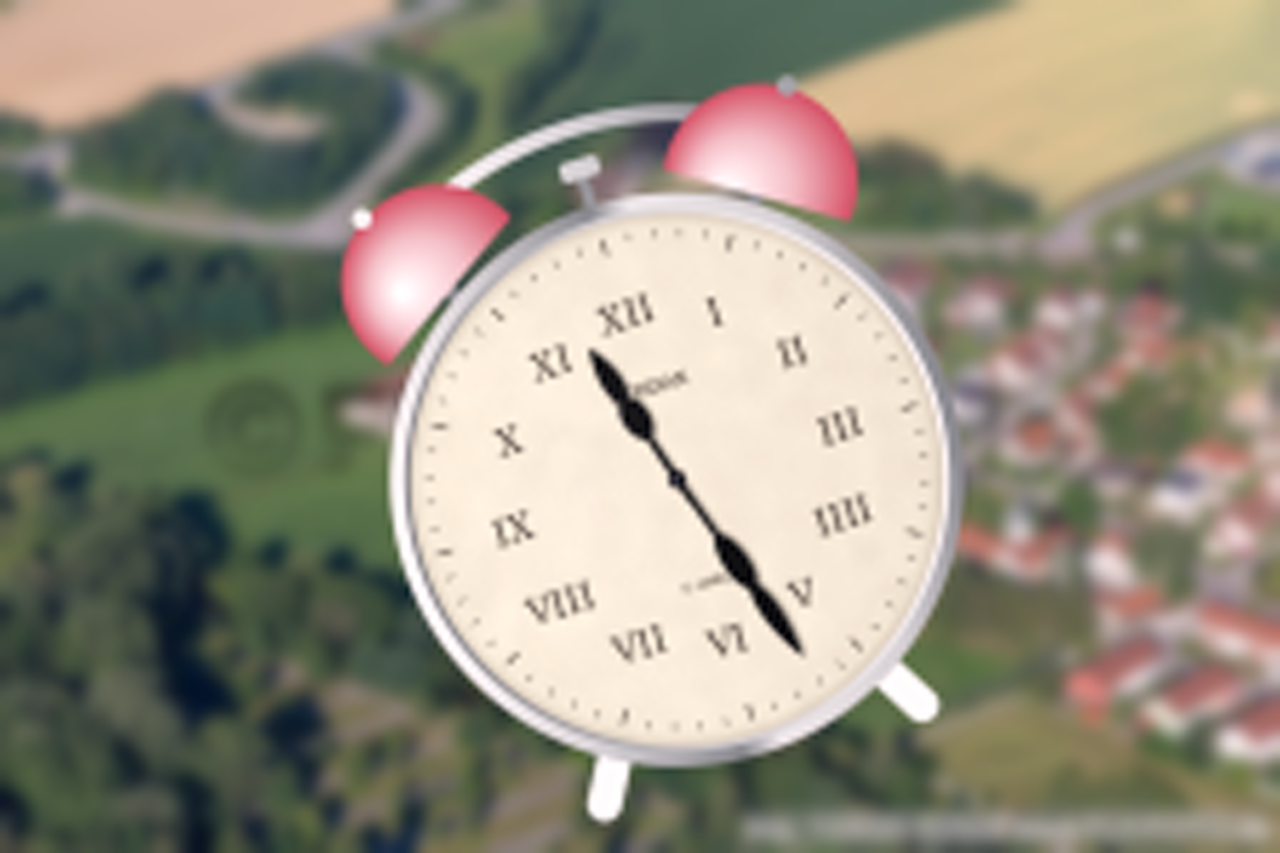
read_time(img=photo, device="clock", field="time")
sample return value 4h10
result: 11h27
